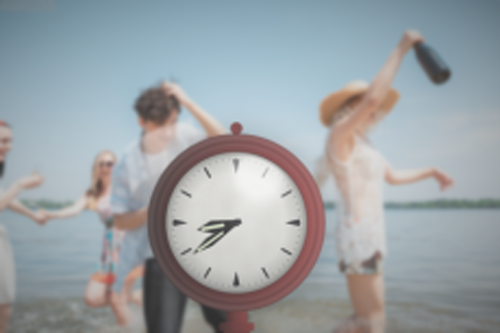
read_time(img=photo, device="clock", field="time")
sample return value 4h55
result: 8h39
